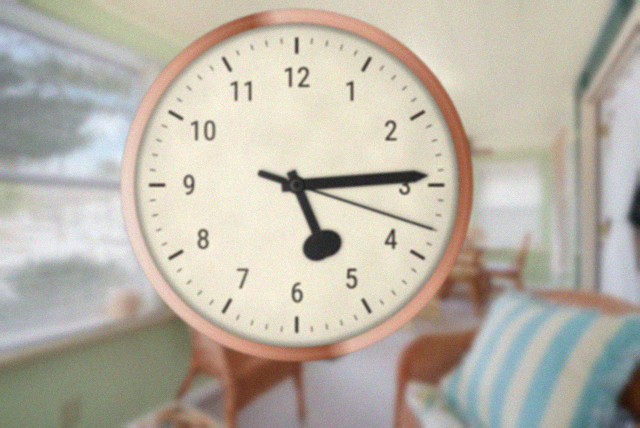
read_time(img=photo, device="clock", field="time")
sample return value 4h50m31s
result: 5h14m18s
